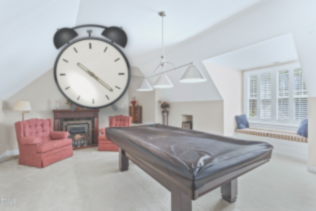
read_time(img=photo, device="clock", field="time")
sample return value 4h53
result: 10h22
